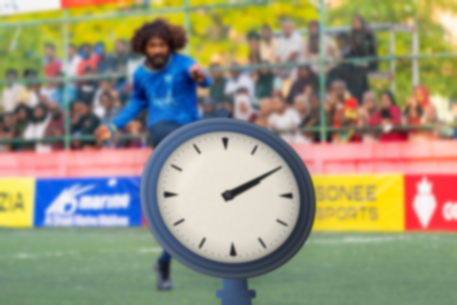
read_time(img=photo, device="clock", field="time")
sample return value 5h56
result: 2h10
